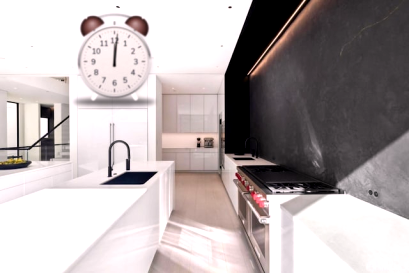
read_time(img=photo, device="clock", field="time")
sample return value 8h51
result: 12h01
